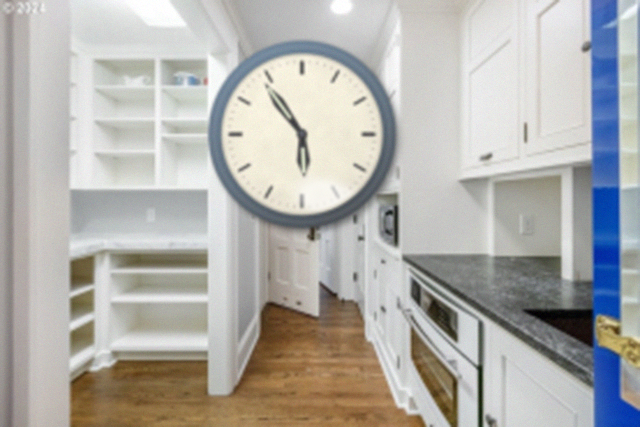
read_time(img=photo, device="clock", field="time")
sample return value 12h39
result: 5h54
